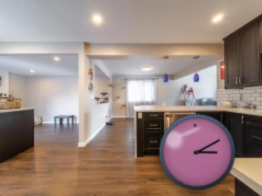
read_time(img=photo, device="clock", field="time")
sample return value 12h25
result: 3h11
